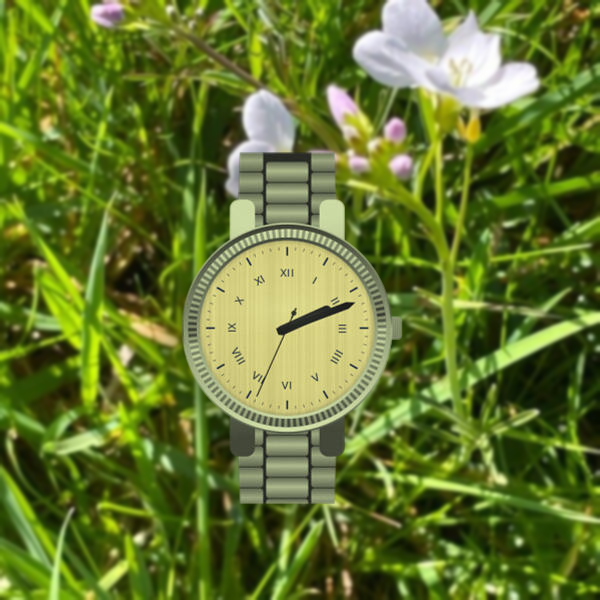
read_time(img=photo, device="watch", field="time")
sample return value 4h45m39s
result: 2h11m34s
